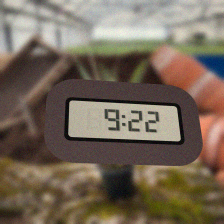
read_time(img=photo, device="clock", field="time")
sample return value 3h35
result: 9h22
